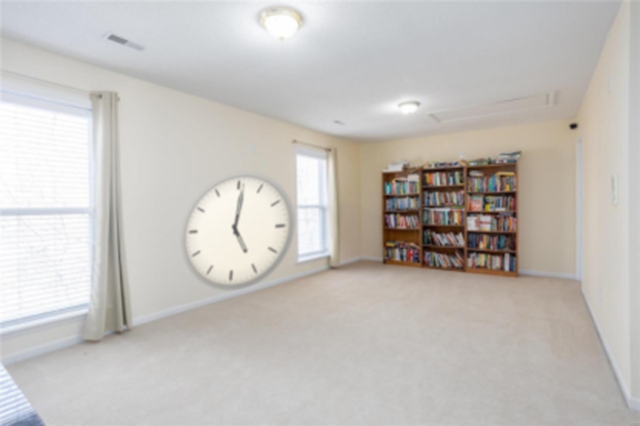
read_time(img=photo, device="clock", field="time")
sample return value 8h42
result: 5h01
